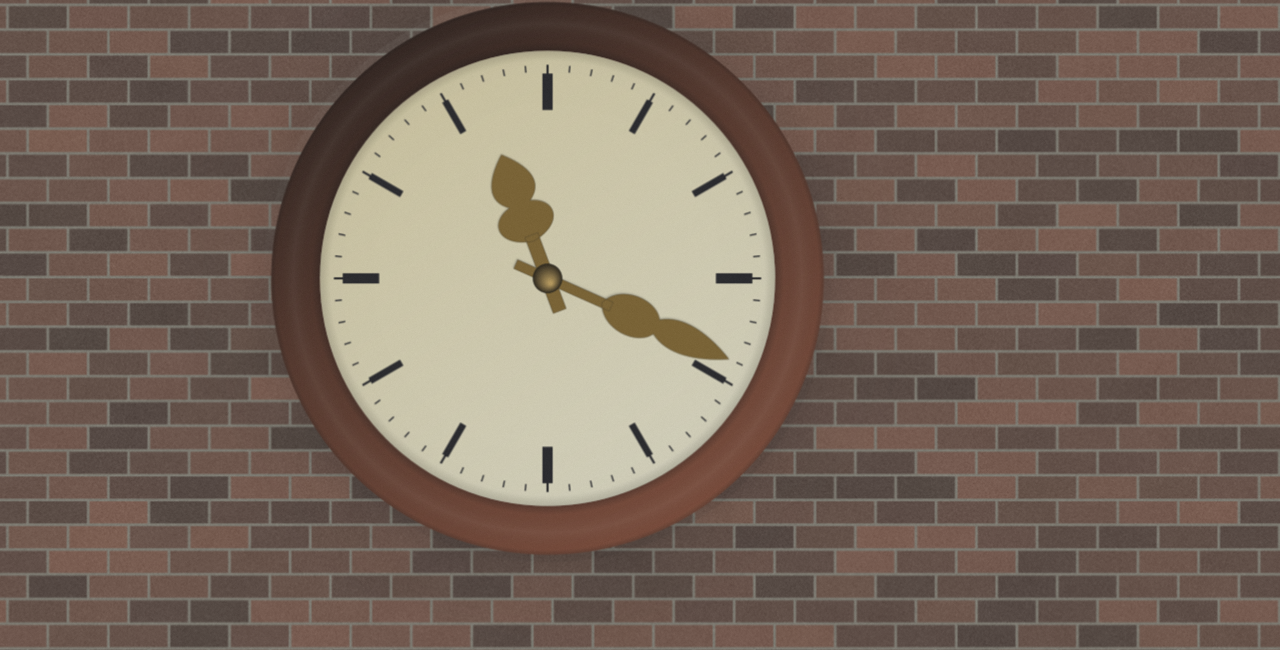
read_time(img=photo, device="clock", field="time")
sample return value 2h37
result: 11h19
